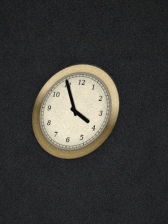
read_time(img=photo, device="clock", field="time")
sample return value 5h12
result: 3h55
